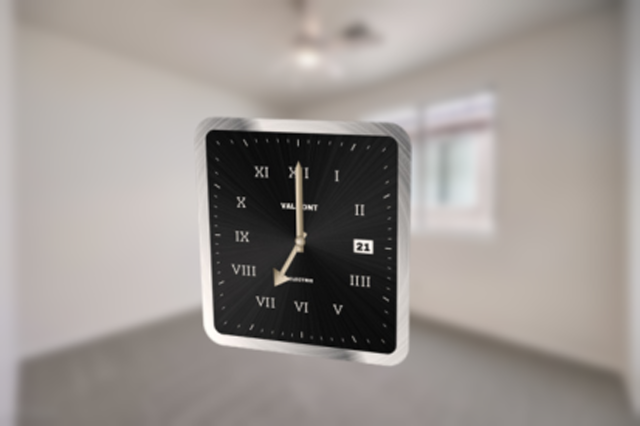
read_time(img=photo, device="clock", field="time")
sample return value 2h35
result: 7h00
